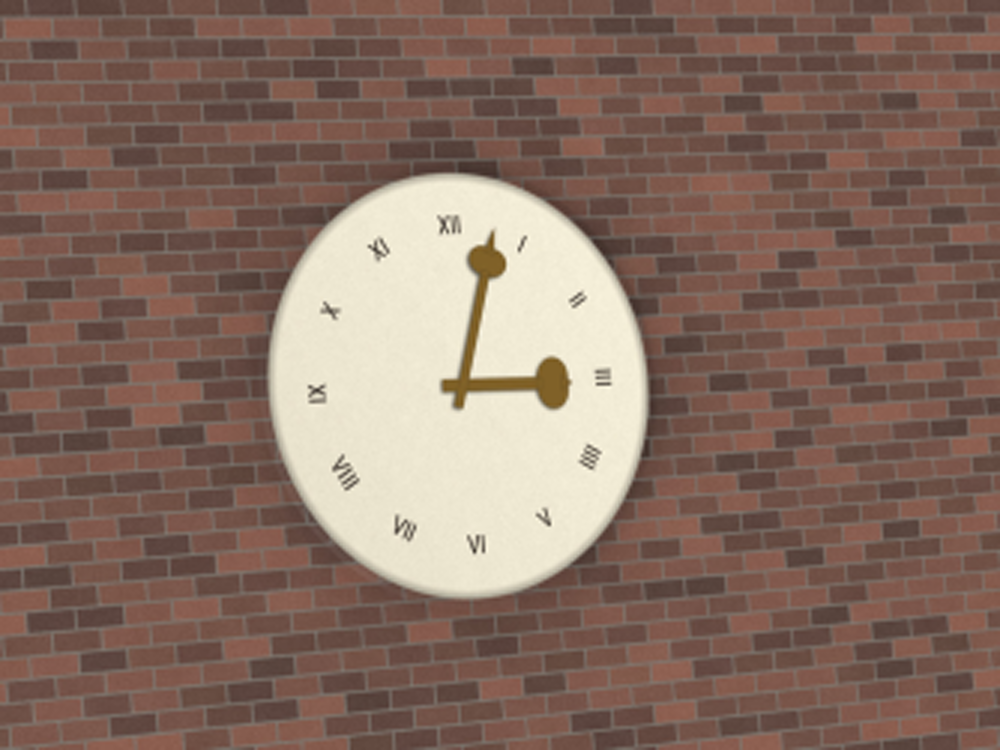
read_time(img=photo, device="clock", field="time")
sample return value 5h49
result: 3h03
